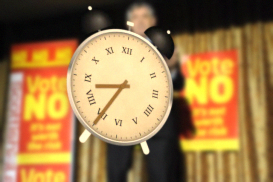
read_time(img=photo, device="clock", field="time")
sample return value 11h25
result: 8h35
